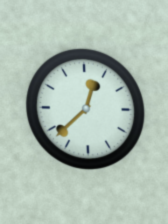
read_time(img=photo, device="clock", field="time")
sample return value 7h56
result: 12h38
